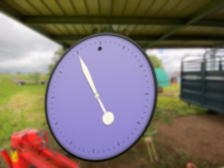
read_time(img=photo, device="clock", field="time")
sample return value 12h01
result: 4h55
